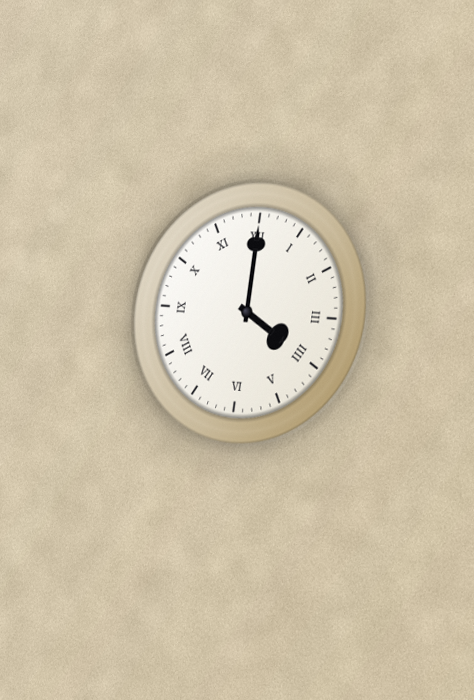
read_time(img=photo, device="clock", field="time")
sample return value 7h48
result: 4h00
